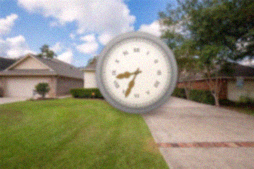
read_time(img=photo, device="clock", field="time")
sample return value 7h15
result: 8h34
